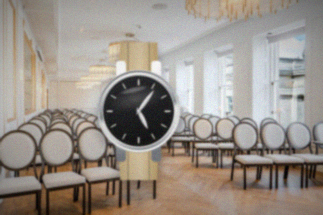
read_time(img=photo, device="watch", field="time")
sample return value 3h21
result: 5h06
